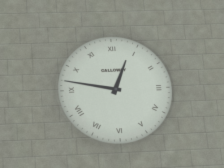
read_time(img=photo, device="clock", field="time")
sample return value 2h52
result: 12h47
